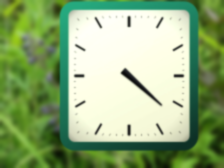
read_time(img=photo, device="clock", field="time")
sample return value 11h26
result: 4h22
